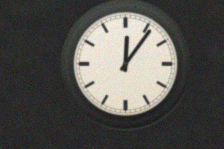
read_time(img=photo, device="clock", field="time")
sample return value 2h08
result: 12h06
